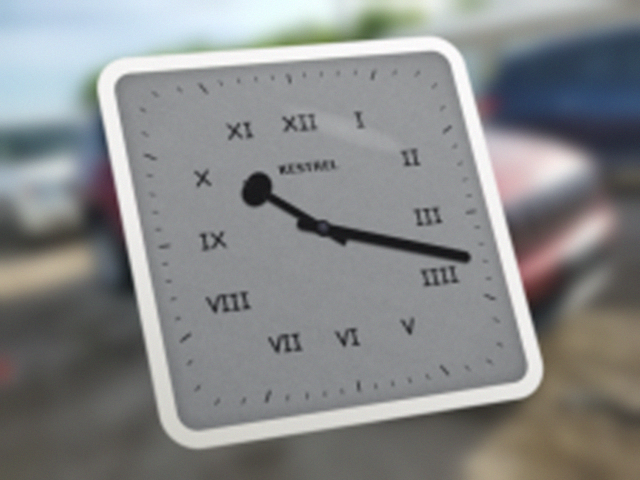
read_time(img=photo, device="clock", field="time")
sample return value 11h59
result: 10h18
